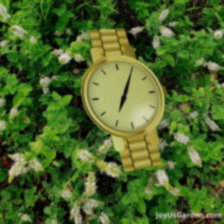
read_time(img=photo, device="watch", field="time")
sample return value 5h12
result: 7h05
